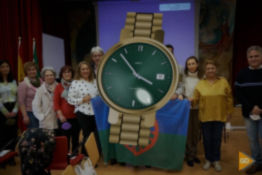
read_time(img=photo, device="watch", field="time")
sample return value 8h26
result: 3h53
